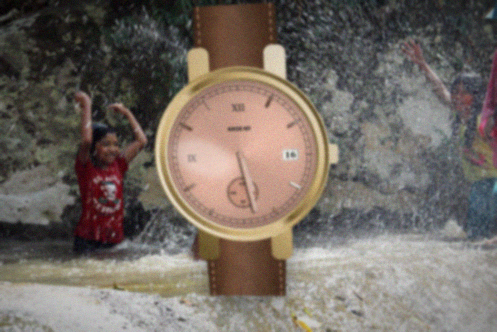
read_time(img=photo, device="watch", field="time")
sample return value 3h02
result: 5h28
